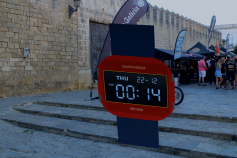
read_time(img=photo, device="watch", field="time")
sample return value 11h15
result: 0h14
